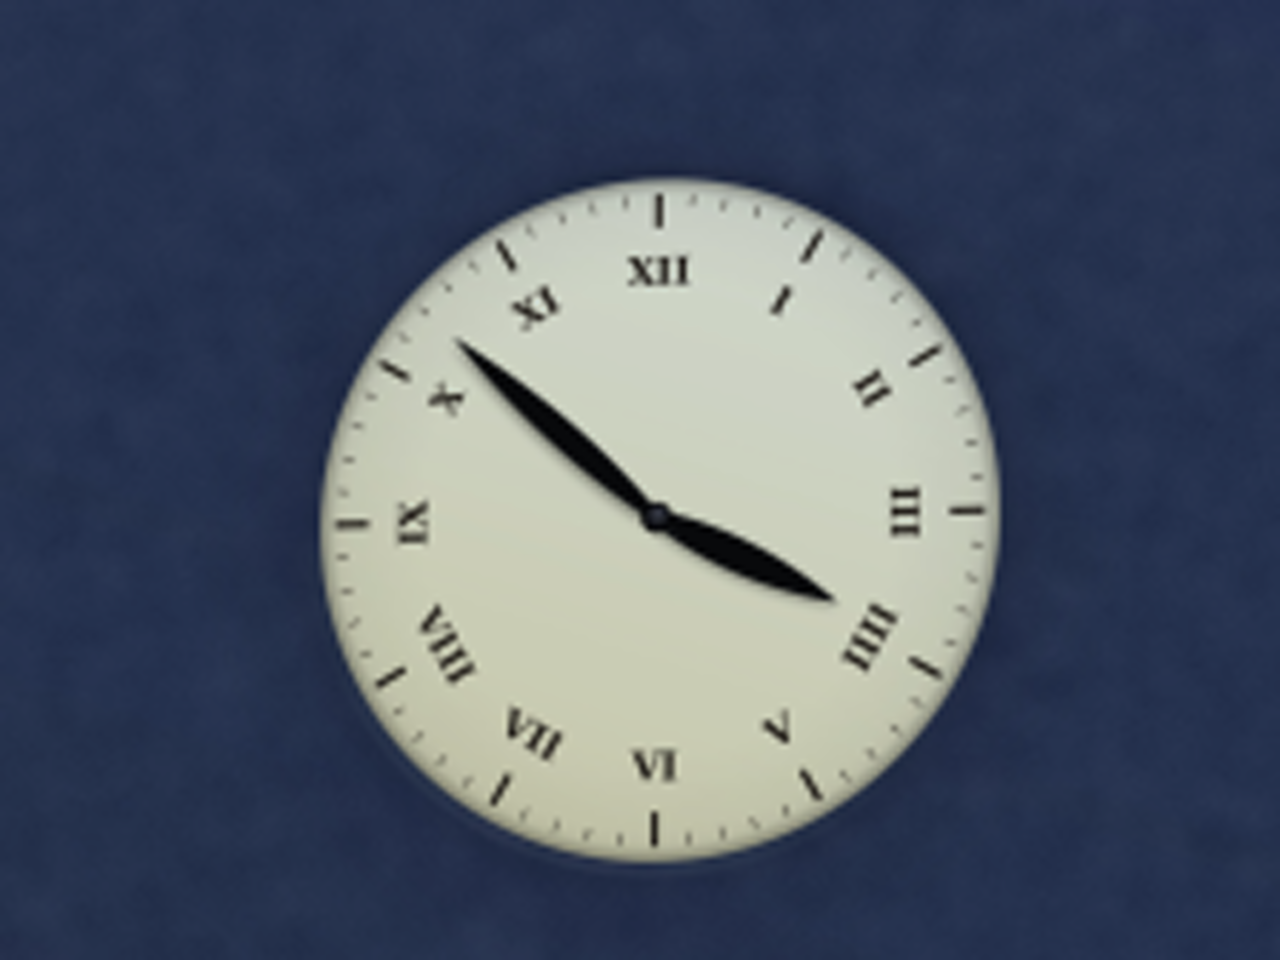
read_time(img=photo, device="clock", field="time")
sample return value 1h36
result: 3h52
